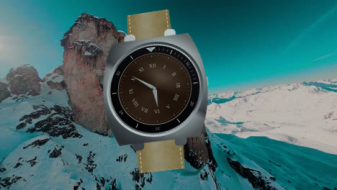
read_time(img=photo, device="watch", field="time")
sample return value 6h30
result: 5h51
